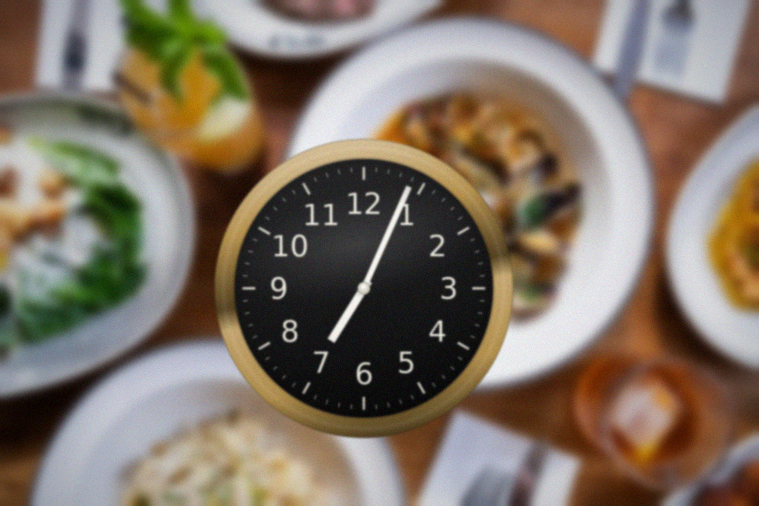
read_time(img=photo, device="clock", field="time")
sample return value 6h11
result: 7h04
